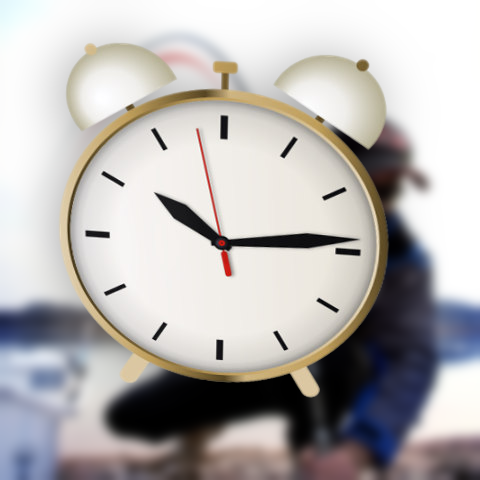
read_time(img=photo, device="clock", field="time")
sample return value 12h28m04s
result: 10h13m58s
